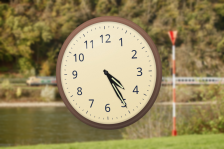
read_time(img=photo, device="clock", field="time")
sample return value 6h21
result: 4h25
